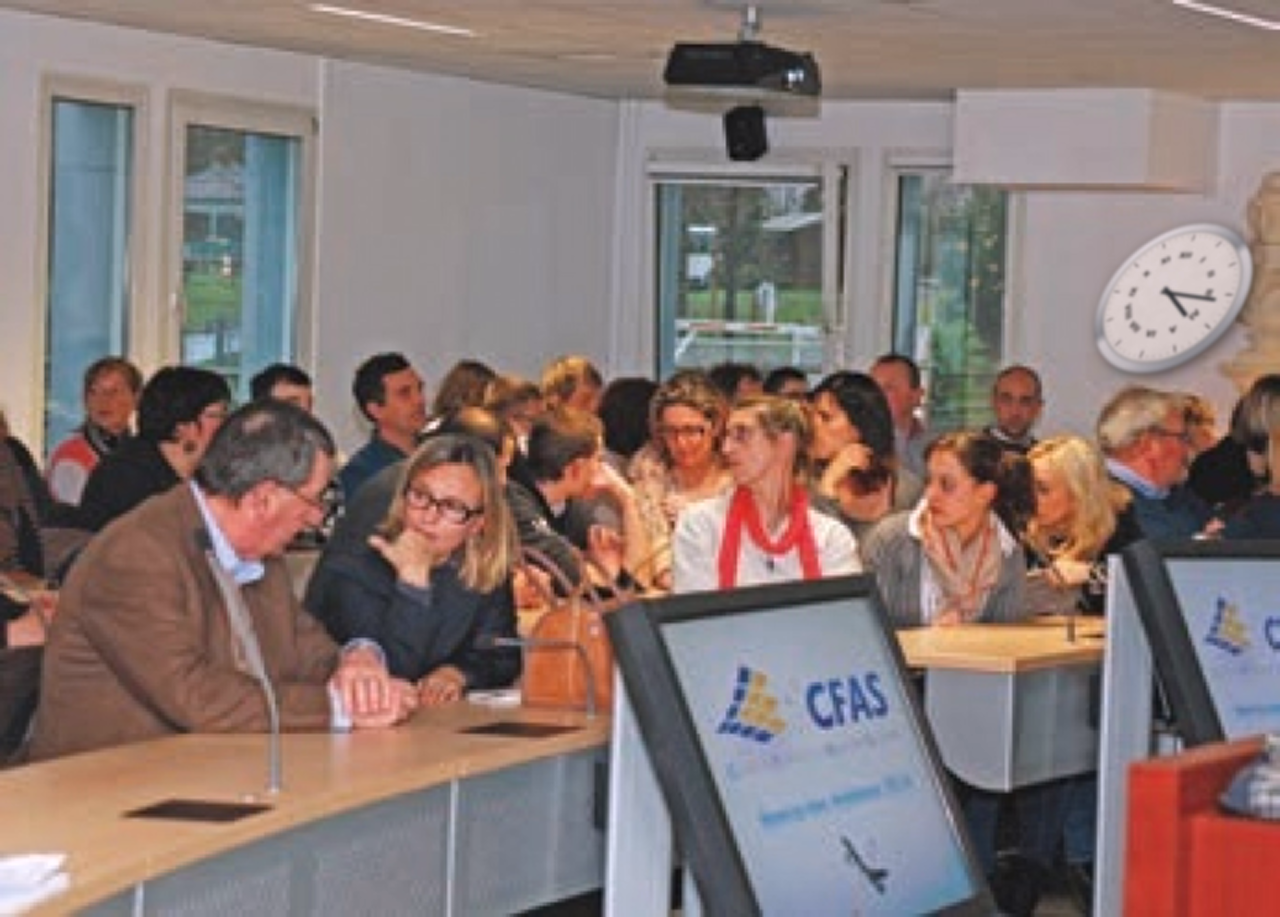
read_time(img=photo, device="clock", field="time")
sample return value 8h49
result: 4h16
